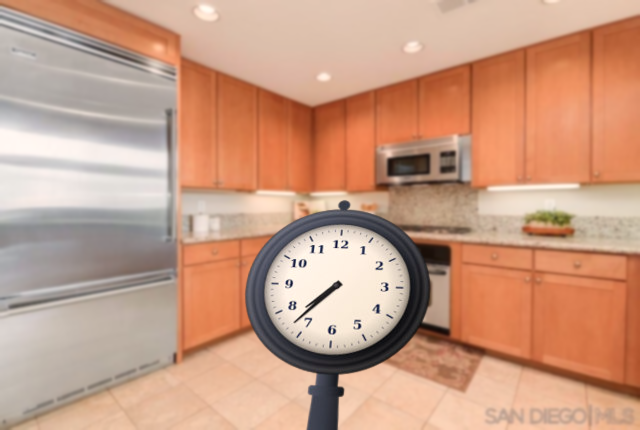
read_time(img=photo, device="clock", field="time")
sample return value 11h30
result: 7h37
